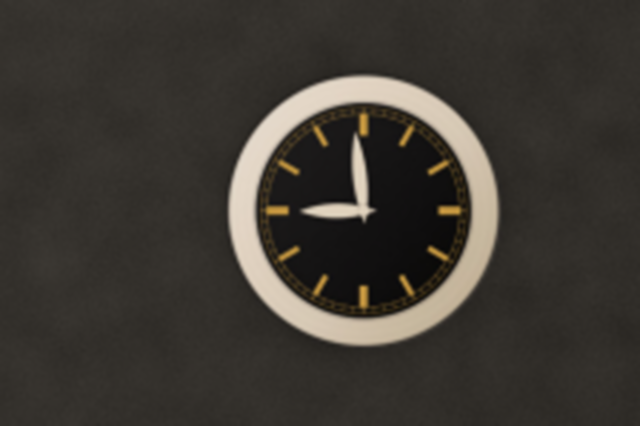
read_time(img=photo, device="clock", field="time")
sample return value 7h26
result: 8h59
